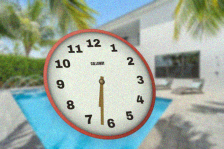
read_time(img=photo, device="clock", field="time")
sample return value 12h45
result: 6h32
